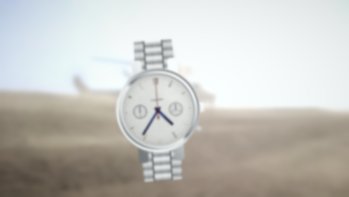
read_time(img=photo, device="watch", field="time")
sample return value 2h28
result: 4h36
